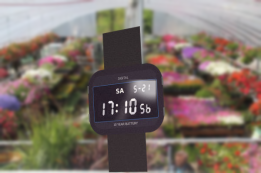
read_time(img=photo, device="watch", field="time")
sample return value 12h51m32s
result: 17h10m56s
